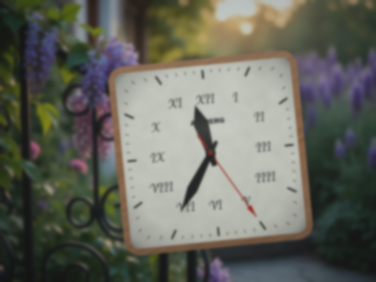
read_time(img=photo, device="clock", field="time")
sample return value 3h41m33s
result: 11h35m25s
